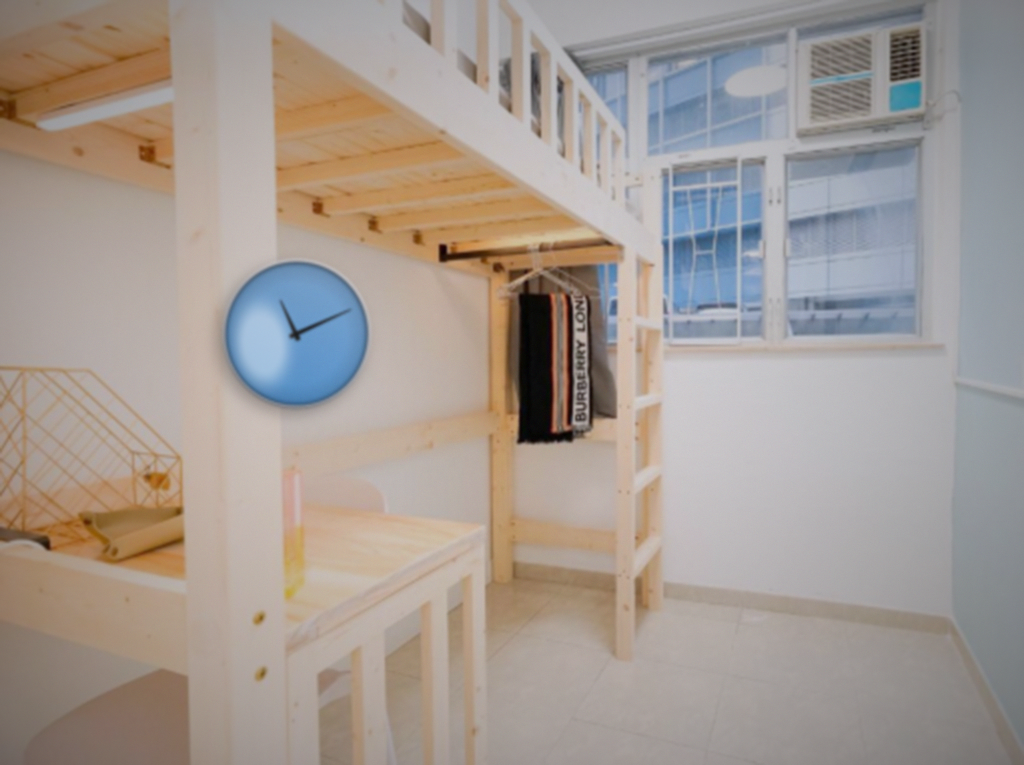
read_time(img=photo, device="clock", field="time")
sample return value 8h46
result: 11h11
